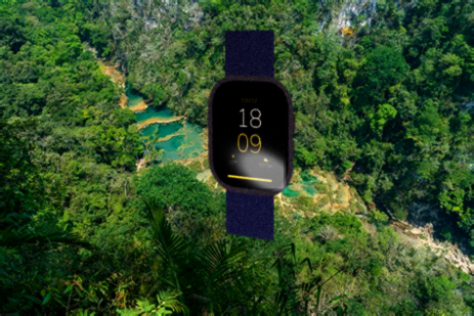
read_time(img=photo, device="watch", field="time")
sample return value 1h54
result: 18h09
